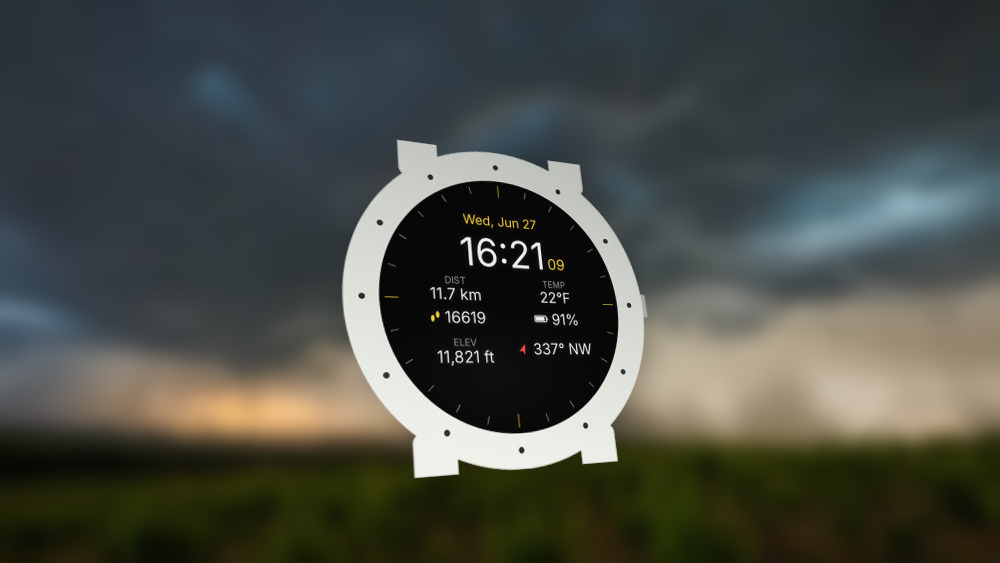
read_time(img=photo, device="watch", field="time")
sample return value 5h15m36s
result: 16h21m09s
